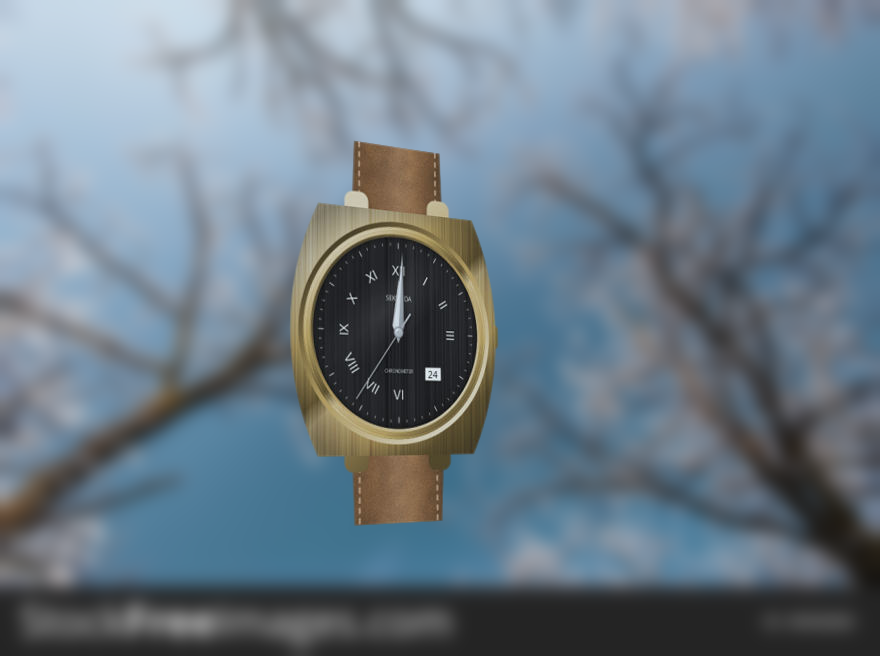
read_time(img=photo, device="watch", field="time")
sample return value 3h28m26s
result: 12h00m36s
